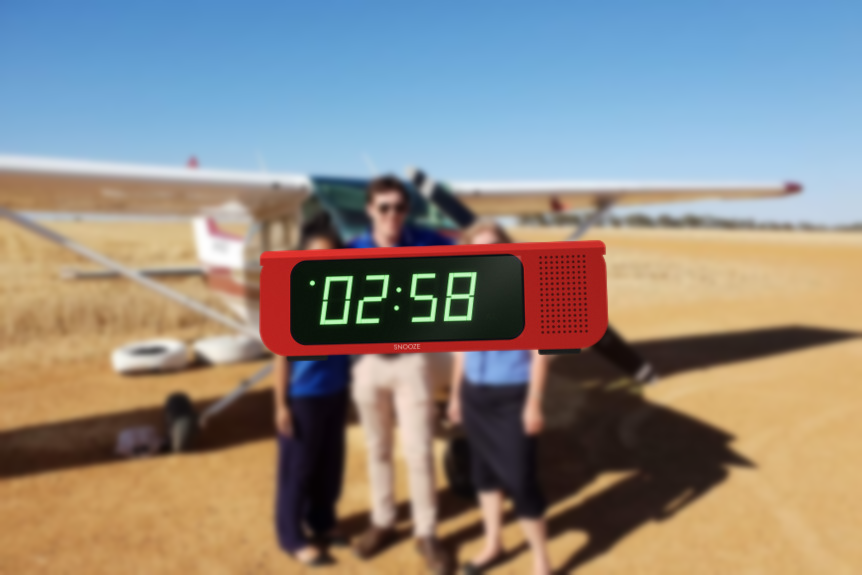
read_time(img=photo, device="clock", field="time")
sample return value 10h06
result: 2h58
